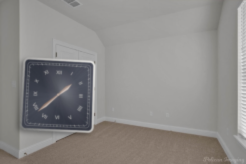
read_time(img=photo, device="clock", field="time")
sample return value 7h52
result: 1h38
